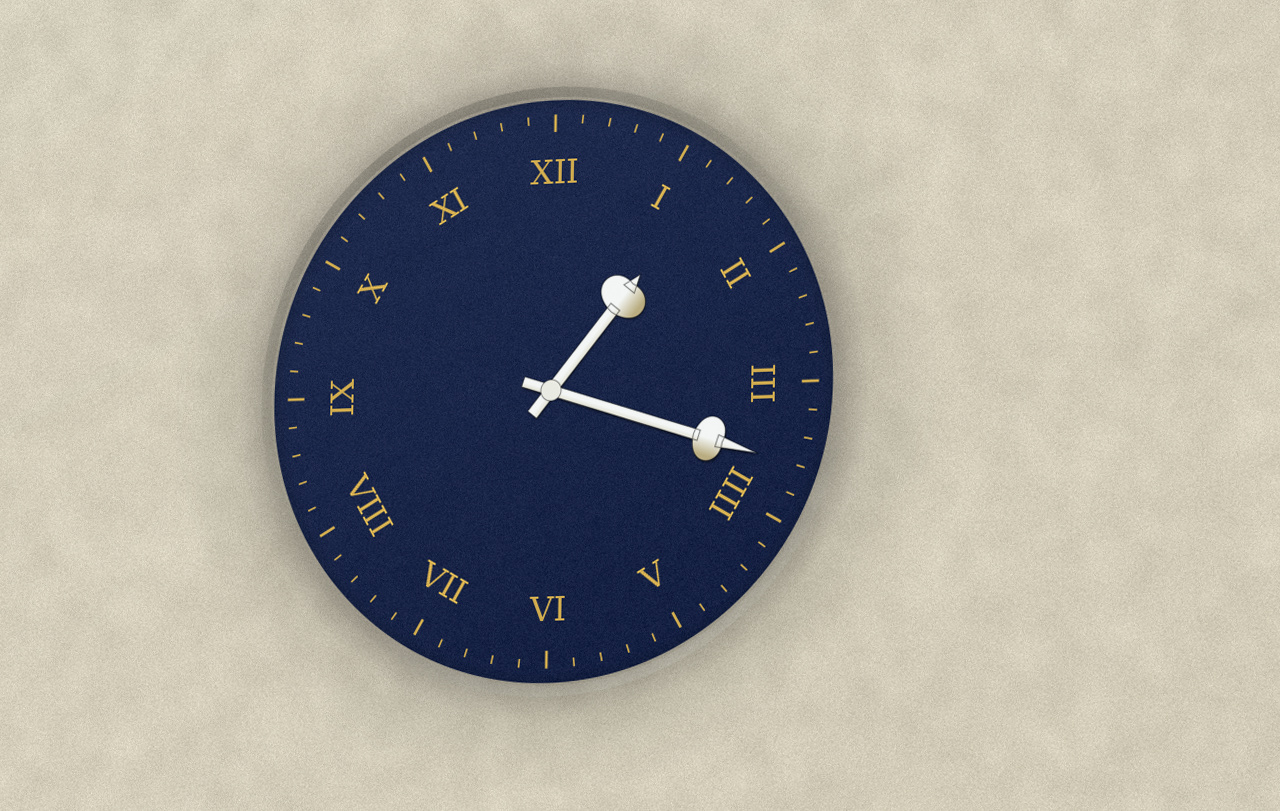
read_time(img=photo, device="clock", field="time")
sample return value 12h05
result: 1h18
